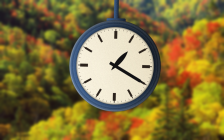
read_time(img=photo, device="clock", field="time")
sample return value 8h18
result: 1h20
